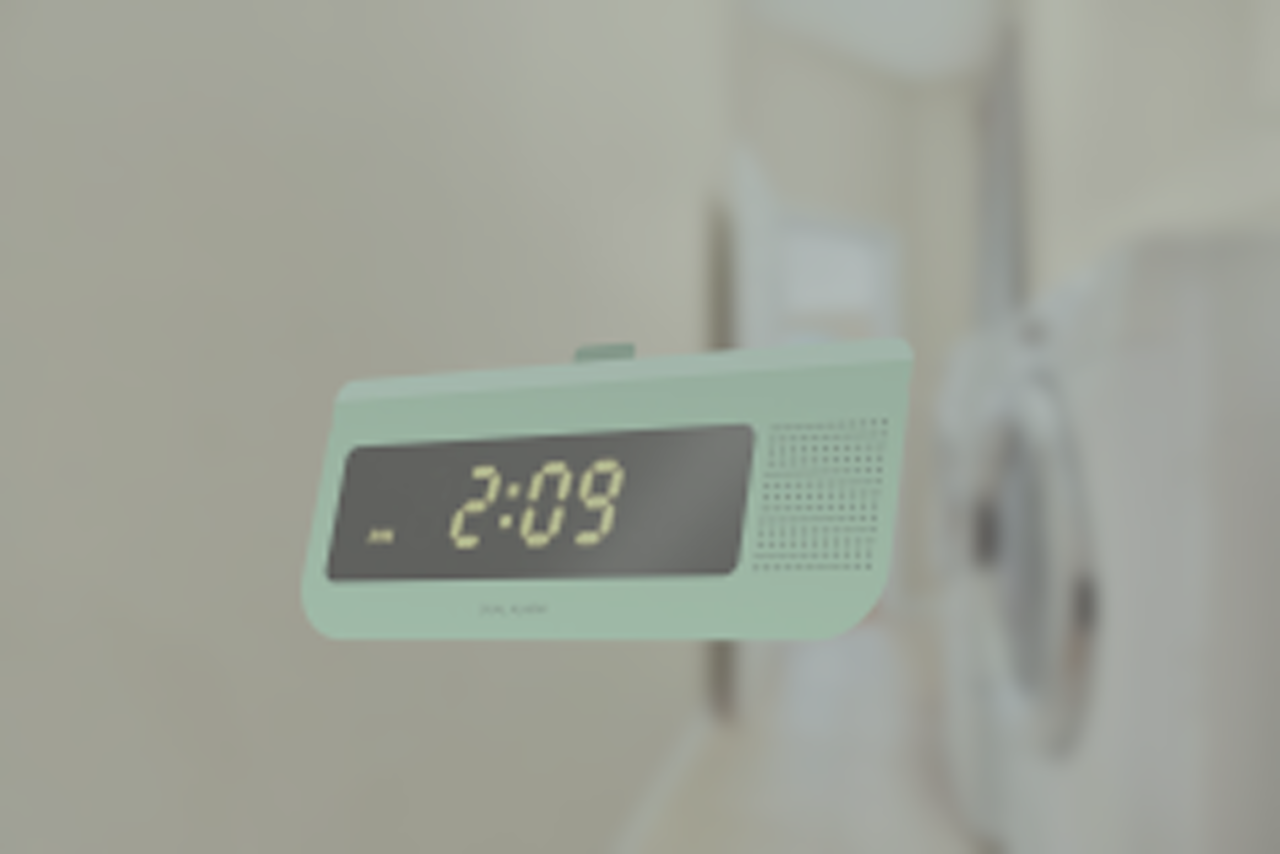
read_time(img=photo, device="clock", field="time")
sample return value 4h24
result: 2h09
